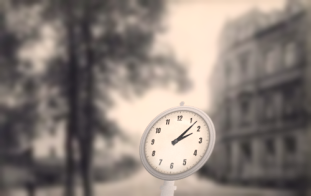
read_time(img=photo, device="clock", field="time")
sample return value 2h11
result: 2h07
